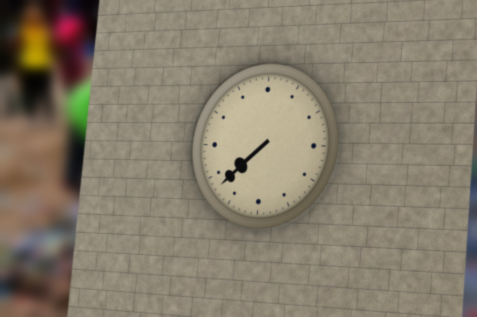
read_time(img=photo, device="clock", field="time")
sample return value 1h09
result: 7h38
